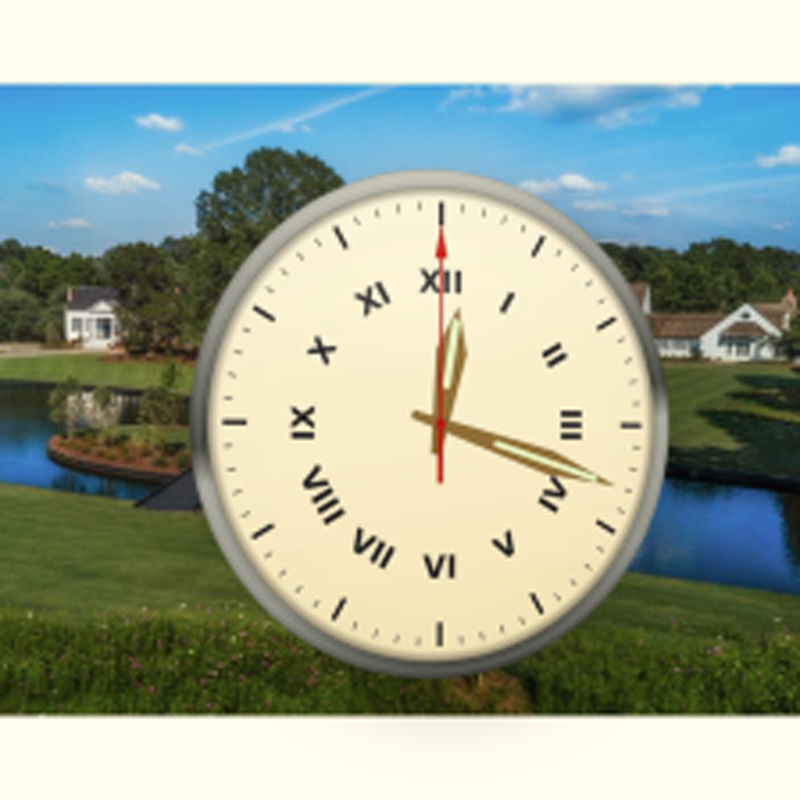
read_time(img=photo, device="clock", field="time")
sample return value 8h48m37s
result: 12h18m00s
